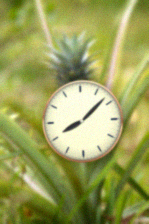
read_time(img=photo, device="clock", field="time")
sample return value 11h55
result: 8h08
